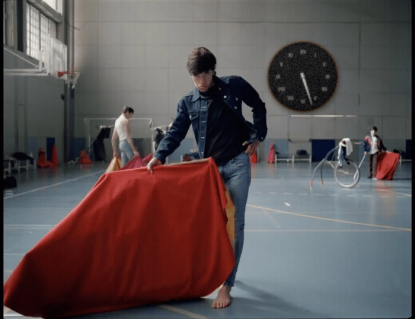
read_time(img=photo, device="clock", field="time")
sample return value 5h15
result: 5h27
